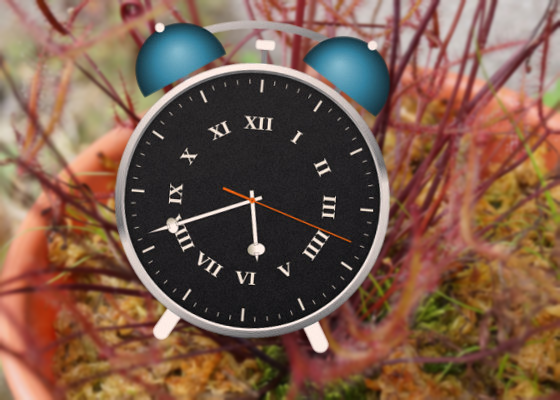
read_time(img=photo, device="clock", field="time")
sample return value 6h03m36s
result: 5h41m18s
